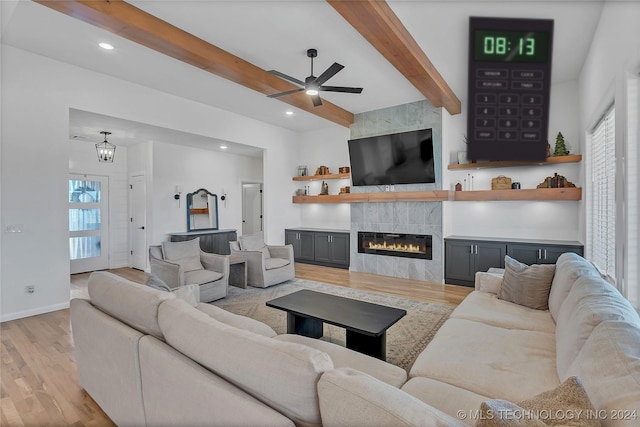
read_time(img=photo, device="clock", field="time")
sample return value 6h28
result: 8h13
